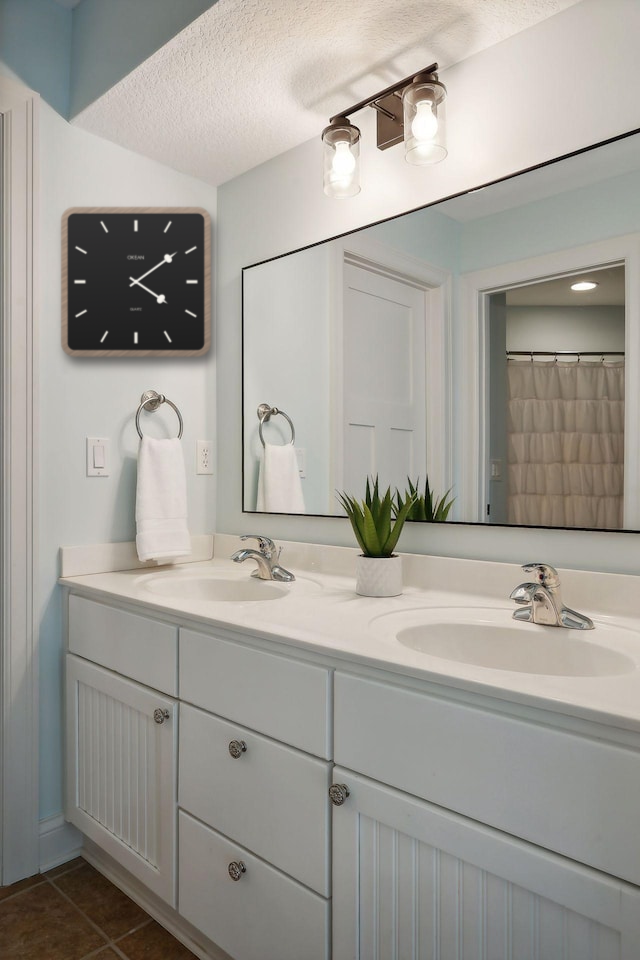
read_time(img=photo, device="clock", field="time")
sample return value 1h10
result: 4h09
